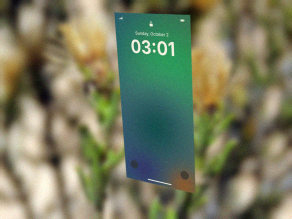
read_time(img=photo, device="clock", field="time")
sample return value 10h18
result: 3h01
